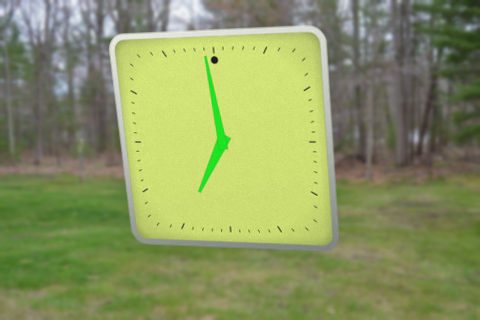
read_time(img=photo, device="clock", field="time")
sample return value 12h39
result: 6h59
